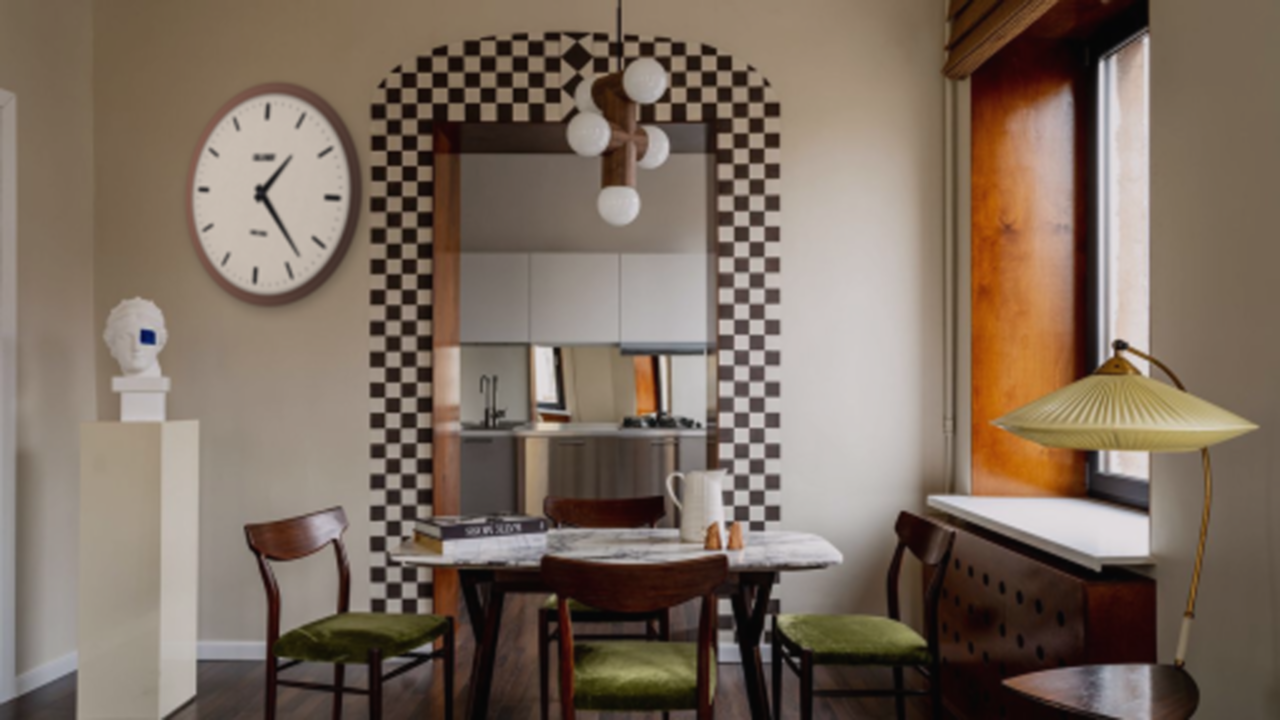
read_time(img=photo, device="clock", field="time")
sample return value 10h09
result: 1h23
